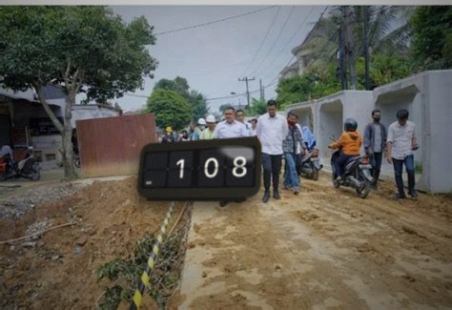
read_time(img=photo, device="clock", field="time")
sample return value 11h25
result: 1h08
